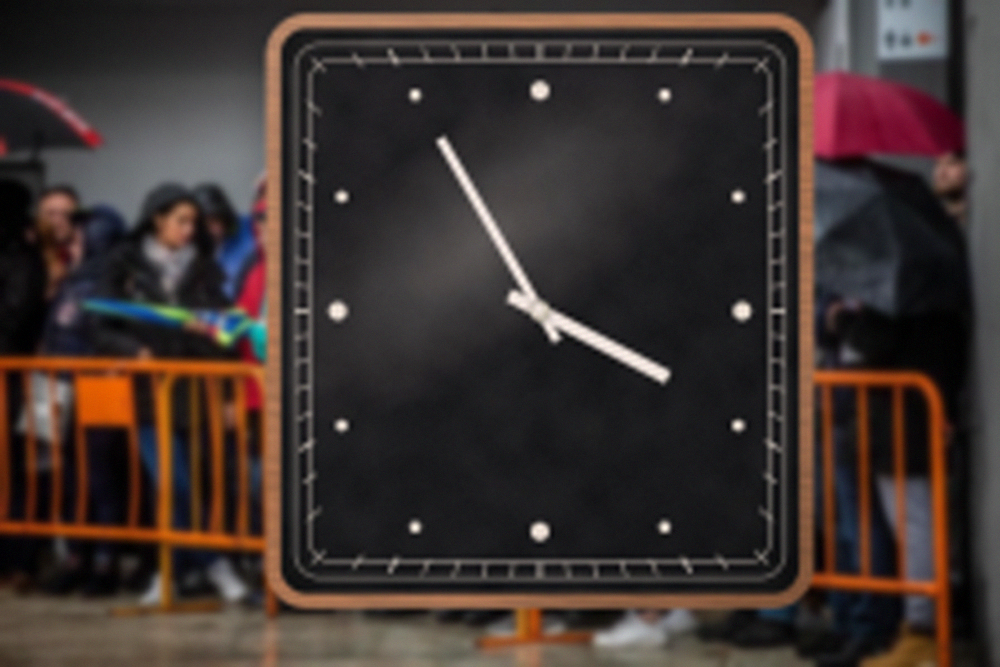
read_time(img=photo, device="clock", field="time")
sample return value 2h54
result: 3h55
